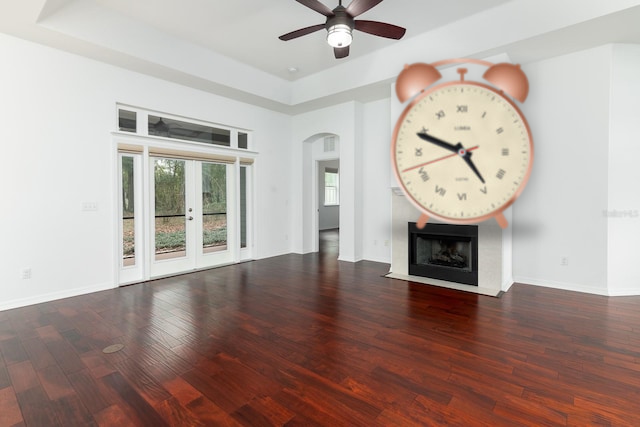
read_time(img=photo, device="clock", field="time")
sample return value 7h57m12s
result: 4h48m42s
